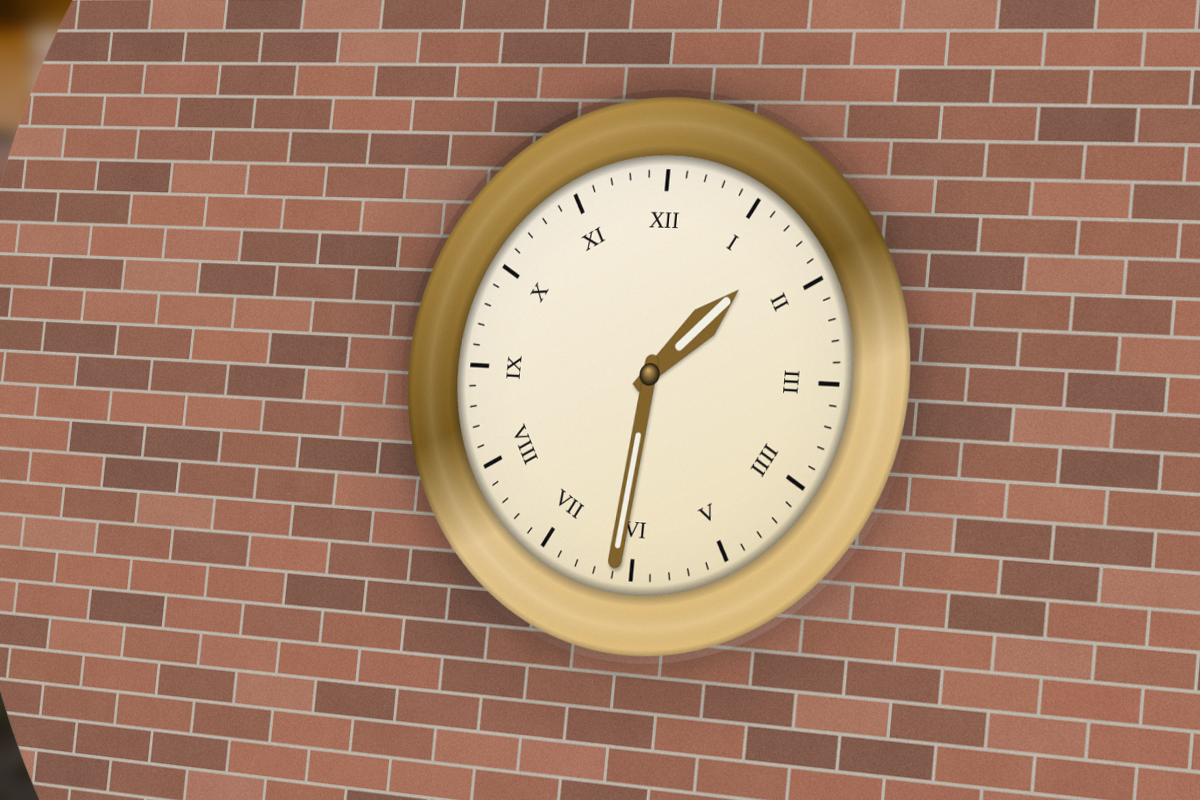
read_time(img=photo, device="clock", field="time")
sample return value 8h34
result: 1h31
